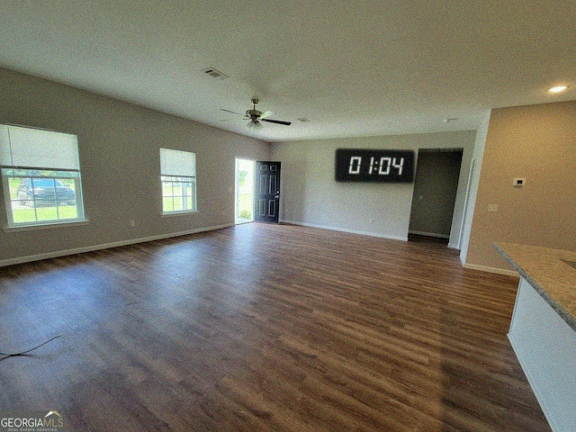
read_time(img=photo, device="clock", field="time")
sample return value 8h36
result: 1h04
